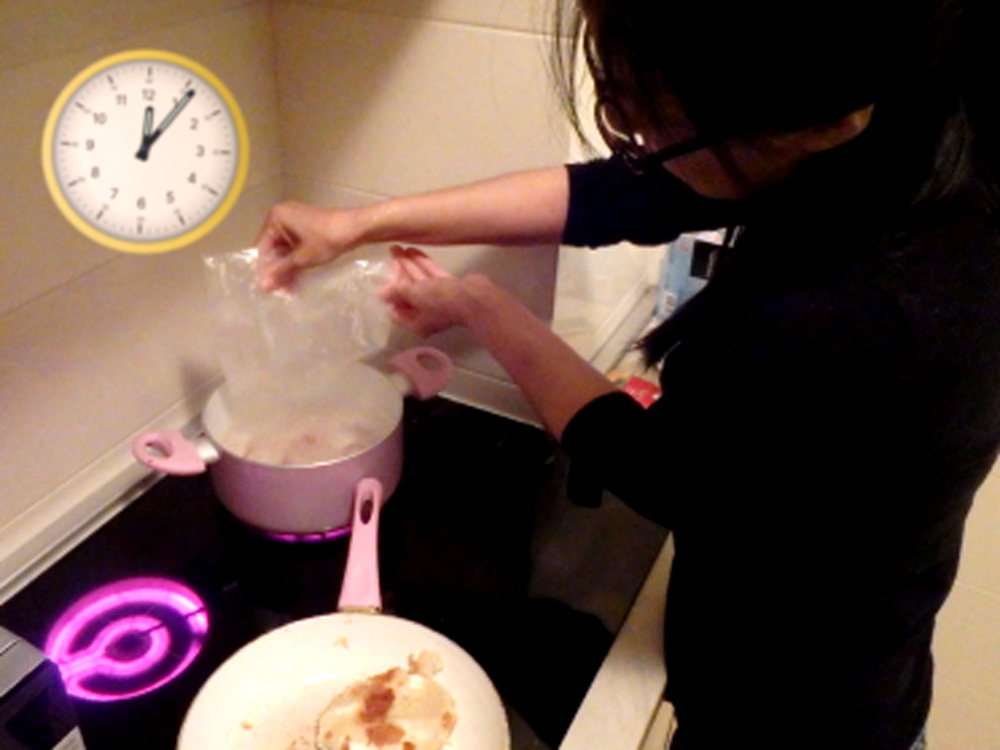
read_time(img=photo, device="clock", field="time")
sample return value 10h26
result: 12h06
